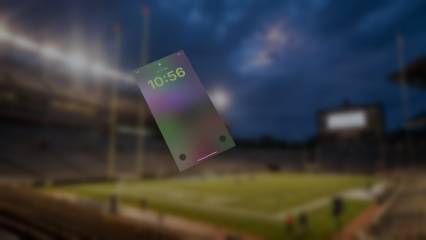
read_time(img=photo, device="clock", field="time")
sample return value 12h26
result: 10h56
